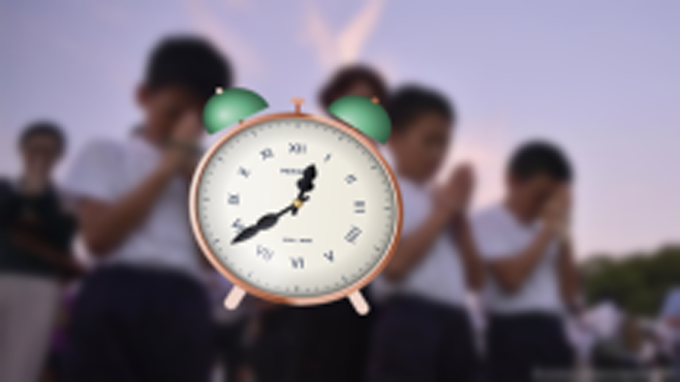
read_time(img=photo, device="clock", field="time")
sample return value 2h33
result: 12h39
